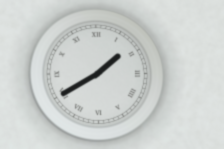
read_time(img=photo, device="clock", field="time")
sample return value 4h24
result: 1h40
